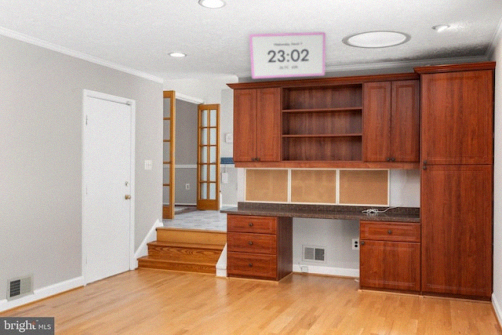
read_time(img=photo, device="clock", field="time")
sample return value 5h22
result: 23h02
